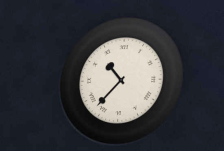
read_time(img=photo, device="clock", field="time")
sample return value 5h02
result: 10h37
